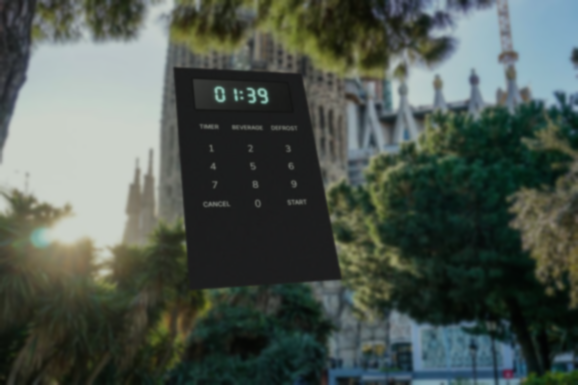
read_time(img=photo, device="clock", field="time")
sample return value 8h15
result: 1h39
